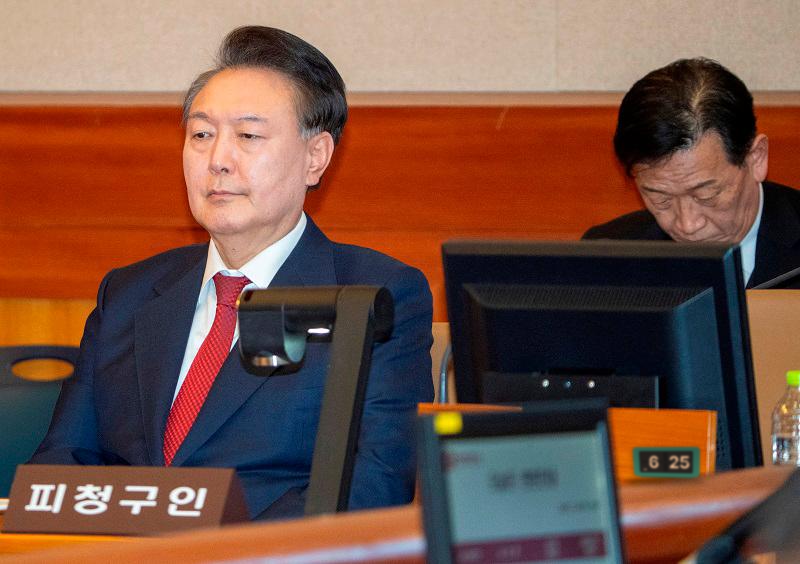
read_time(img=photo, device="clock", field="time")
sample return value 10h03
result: 6h25
